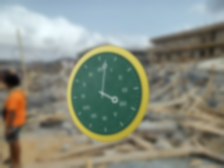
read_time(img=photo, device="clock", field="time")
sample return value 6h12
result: 4h02
